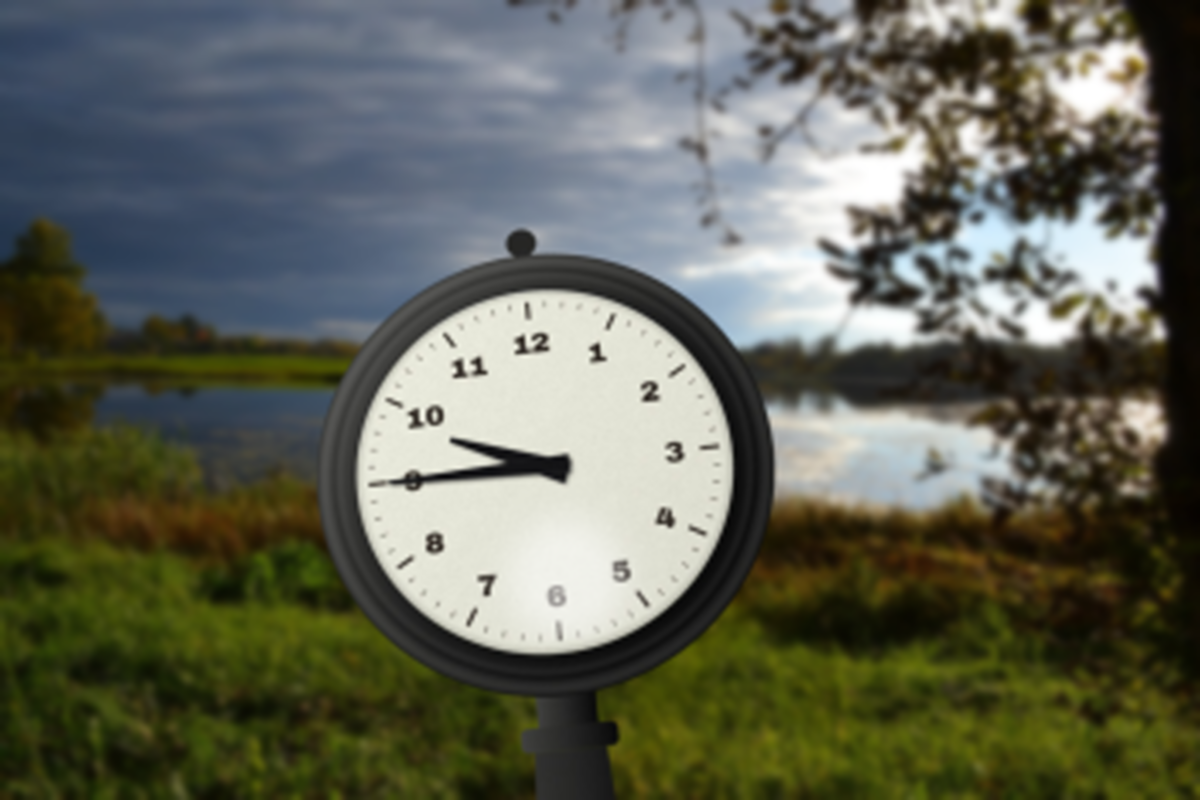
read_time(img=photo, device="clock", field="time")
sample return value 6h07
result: 9h45
